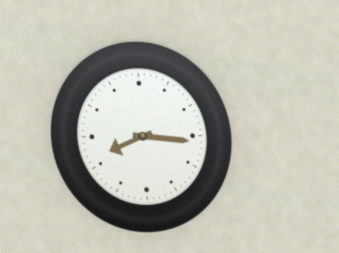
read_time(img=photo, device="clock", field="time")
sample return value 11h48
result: 8h16
